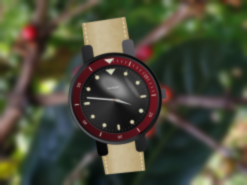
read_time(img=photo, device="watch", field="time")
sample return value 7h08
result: 3h47
